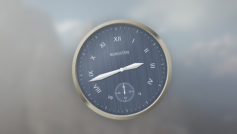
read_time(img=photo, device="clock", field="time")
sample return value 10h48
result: 2h43
